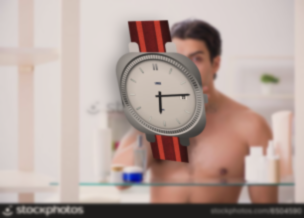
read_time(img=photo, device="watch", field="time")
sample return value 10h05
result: 6h14
